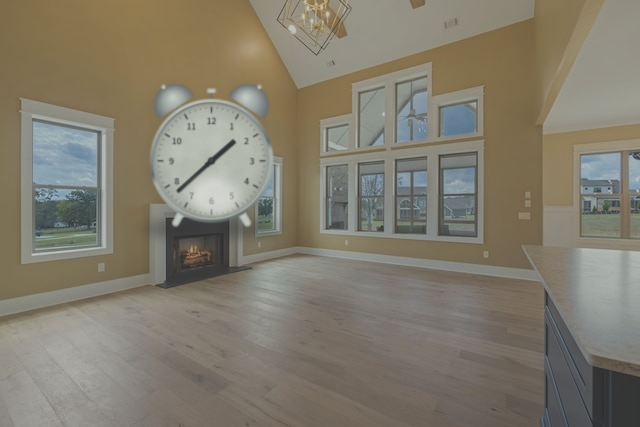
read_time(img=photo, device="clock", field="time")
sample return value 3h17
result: 1h38
